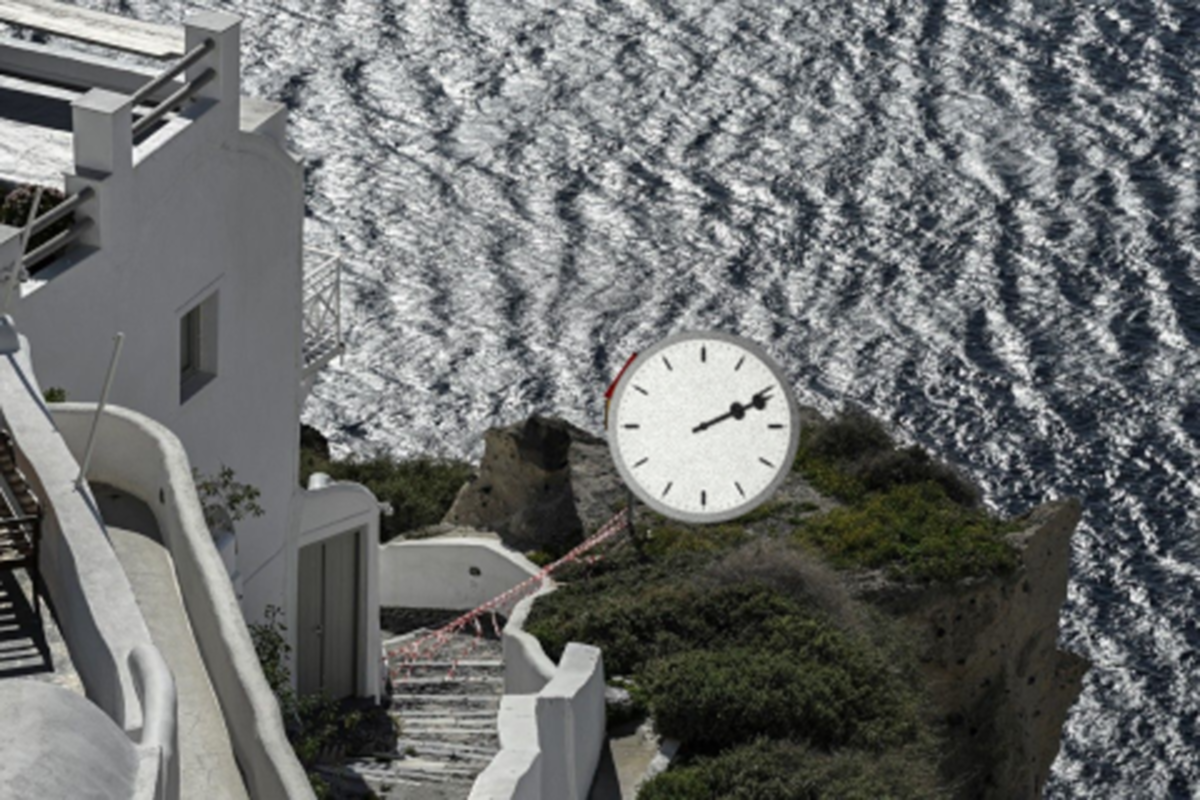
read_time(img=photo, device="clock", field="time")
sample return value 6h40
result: 2h11
